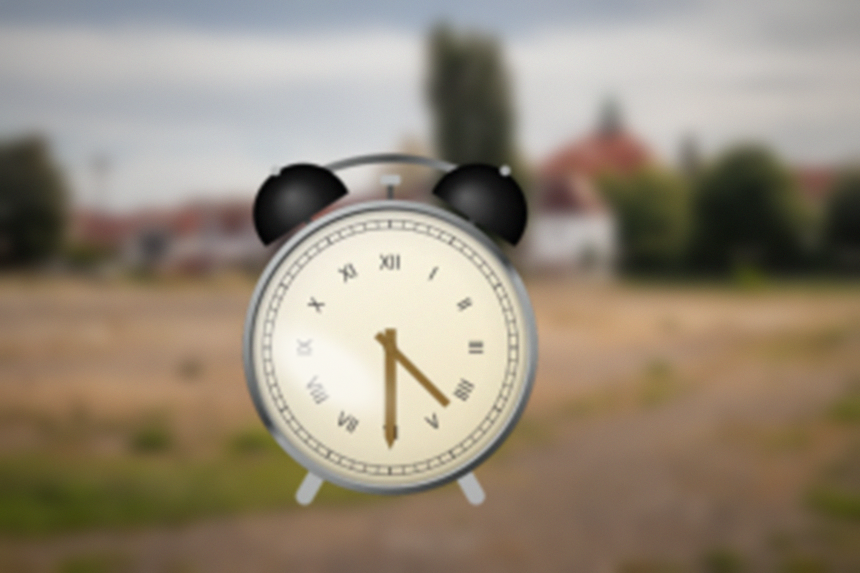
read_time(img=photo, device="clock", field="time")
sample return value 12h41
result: 4h30
